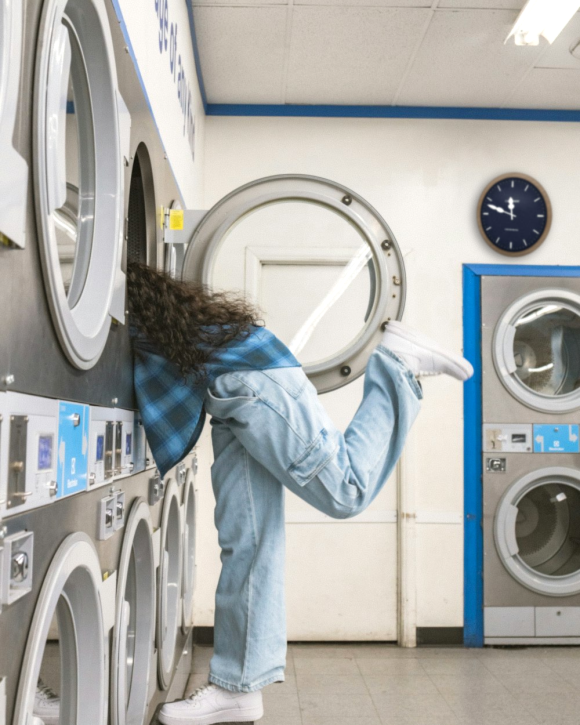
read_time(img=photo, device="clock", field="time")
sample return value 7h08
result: 11h48
